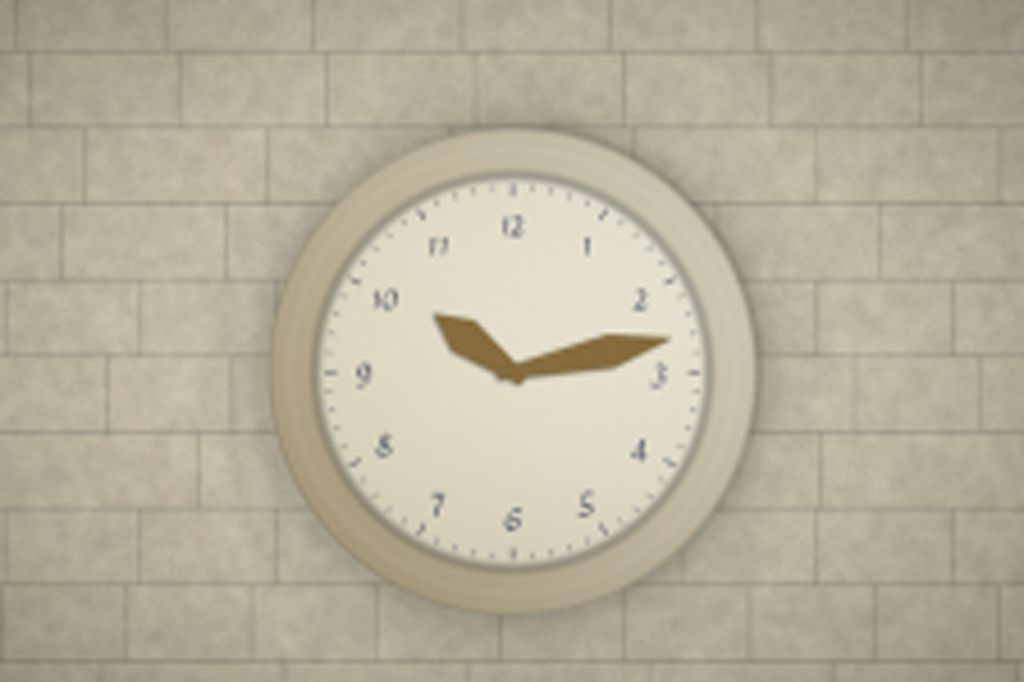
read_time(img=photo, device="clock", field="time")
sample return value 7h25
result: 10h13
